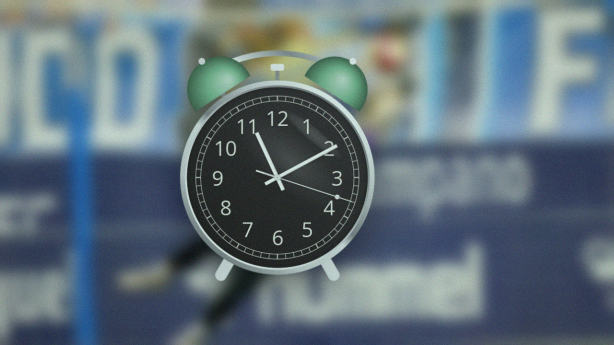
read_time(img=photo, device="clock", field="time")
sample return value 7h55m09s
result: 11h10m18s
